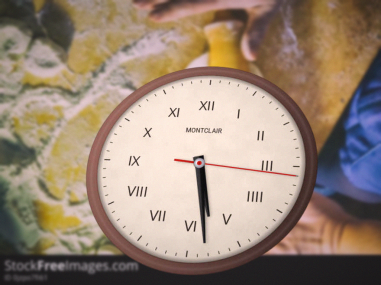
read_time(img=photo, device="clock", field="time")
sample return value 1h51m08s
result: 5h28m16s
